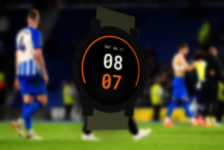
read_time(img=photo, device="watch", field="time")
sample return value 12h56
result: 8h07
